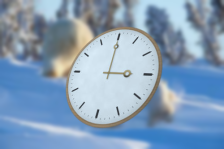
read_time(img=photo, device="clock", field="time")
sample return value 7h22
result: 3h00
